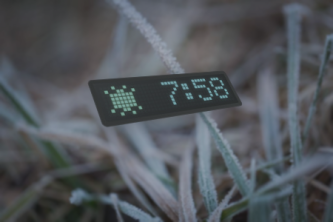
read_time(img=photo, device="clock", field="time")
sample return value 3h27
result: 7h58
